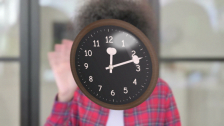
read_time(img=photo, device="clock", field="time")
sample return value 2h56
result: 12h12
